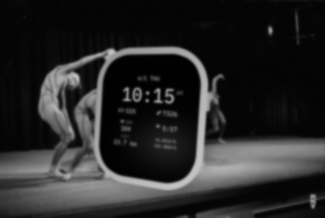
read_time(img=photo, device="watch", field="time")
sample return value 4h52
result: 10h15
